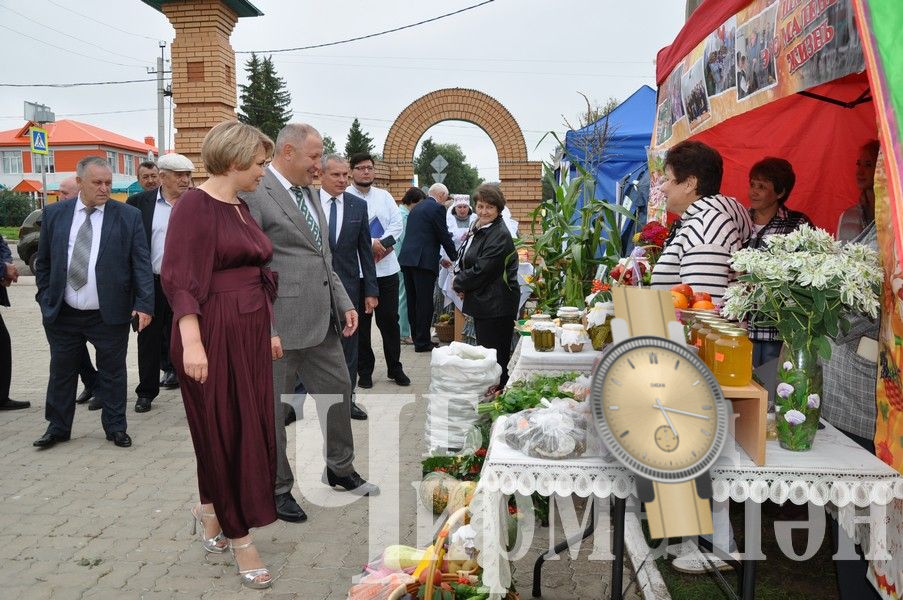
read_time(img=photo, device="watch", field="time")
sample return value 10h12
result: 5h17
